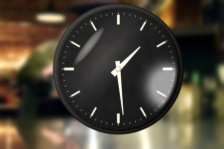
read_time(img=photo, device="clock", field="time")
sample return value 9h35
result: 1h29
